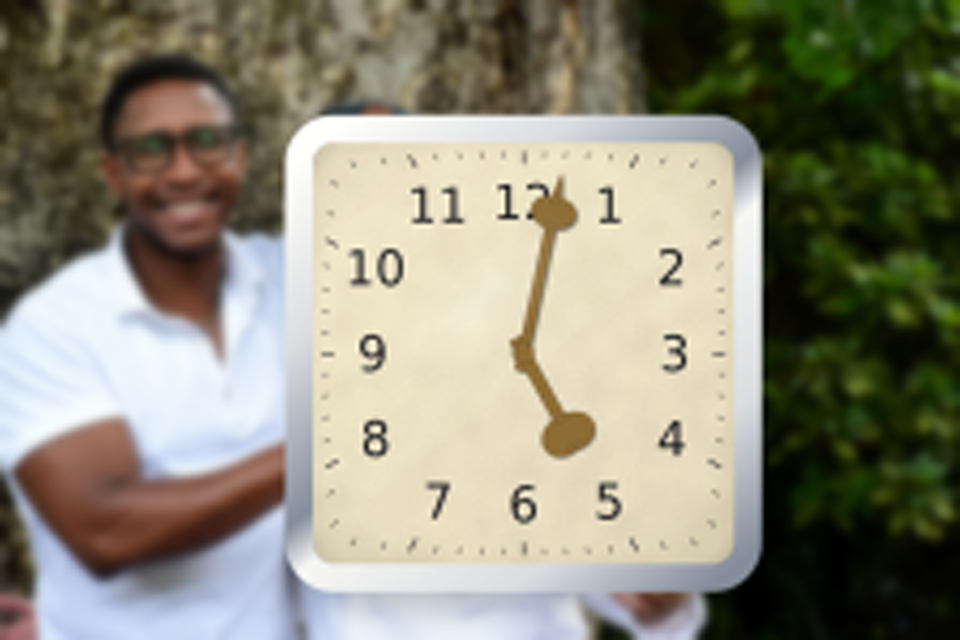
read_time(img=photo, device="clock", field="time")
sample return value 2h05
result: 5h02
